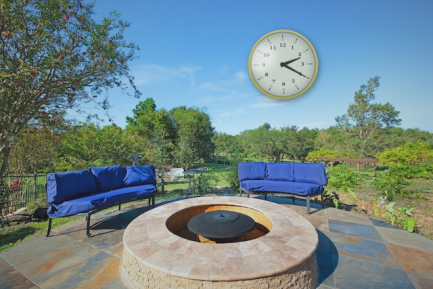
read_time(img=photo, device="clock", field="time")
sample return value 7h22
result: 2h20
